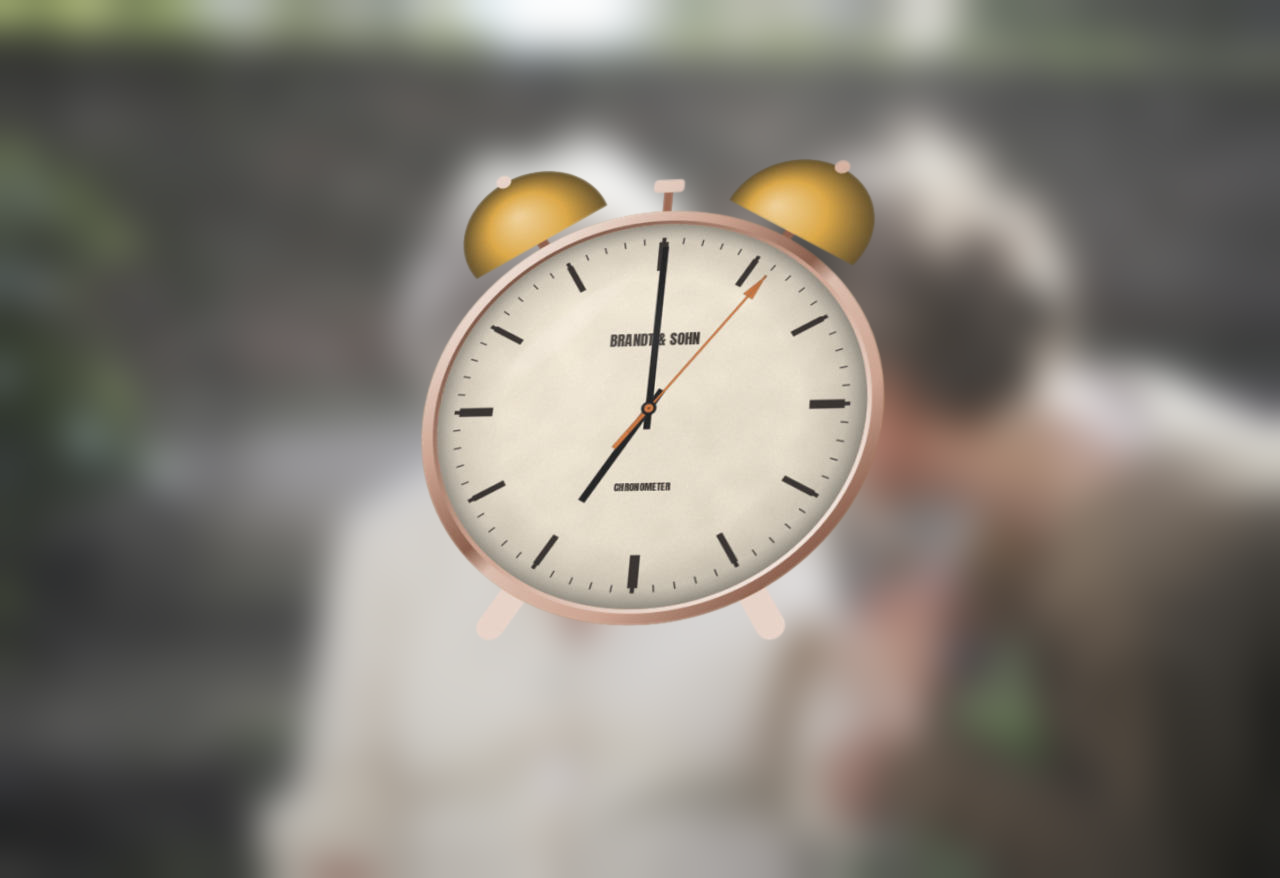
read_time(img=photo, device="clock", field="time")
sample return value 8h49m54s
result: 7h00m06s
